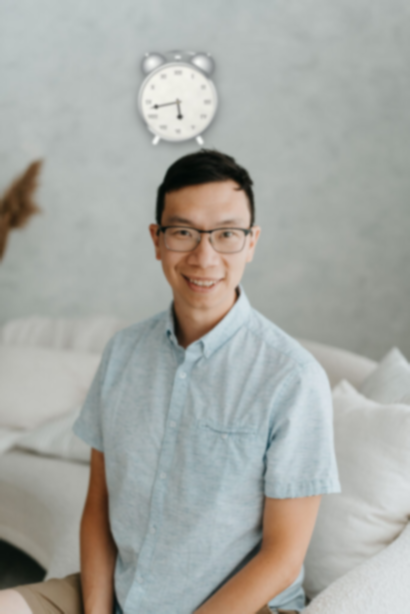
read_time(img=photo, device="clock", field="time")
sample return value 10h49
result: 5h43
